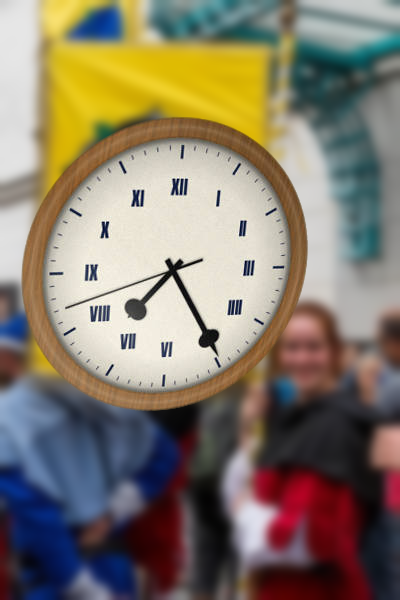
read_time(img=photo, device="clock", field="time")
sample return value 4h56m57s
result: 7h24m42s
